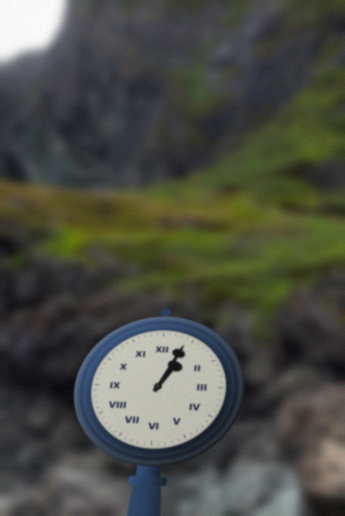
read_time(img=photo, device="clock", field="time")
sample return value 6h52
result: 1h04
